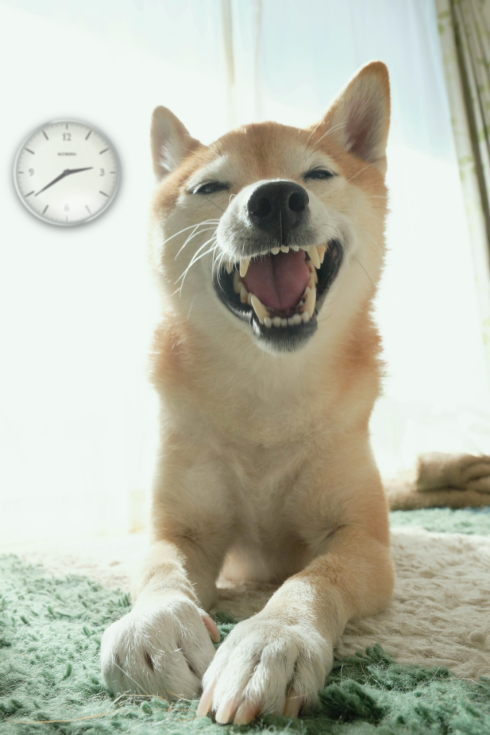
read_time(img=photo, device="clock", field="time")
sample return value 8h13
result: 2h39
